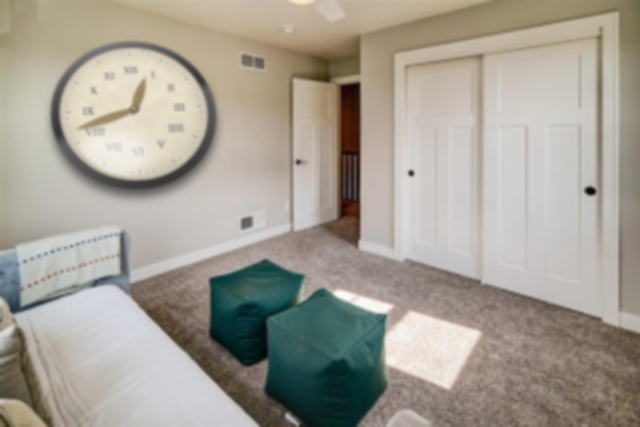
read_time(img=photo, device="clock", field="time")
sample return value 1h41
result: 12h42
